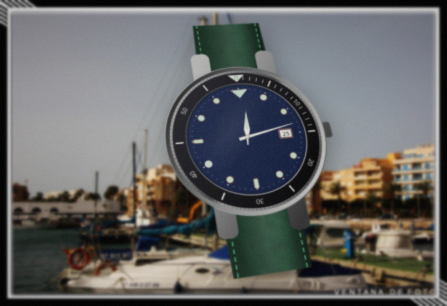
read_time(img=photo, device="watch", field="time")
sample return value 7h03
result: 12h13
